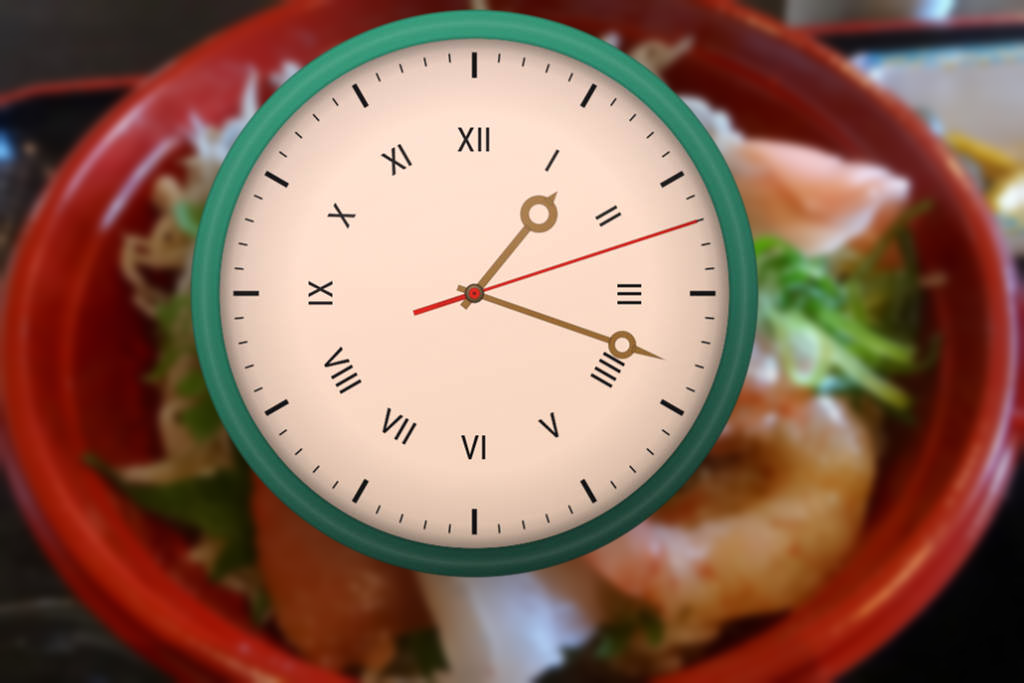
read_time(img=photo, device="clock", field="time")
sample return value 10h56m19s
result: 1h18m12s
